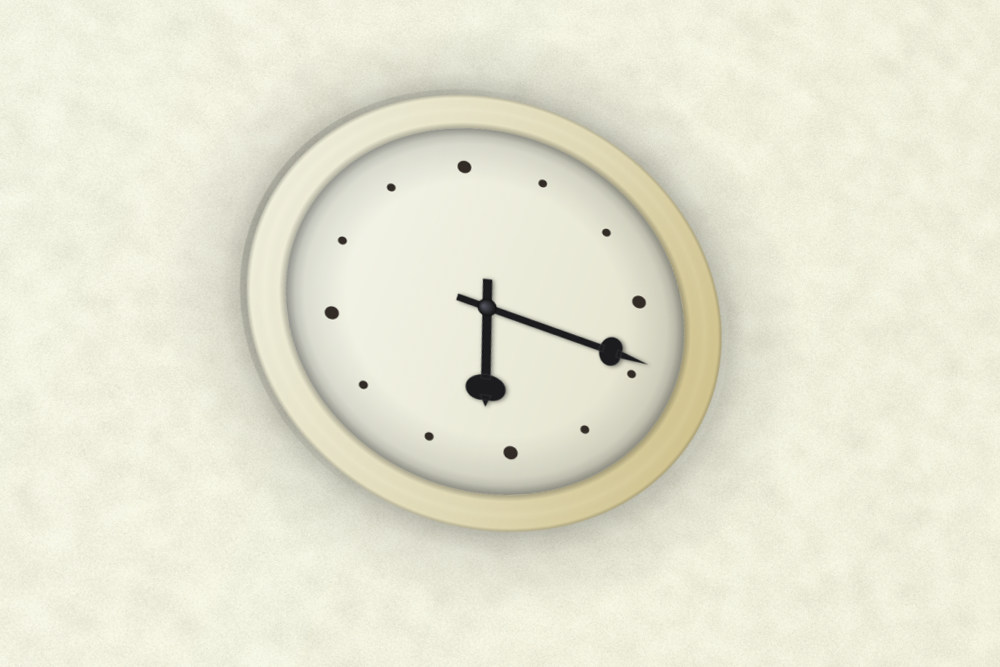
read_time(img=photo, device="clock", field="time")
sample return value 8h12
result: 6h19
